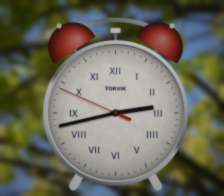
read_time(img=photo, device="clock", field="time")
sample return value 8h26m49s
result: 2h42m49s
